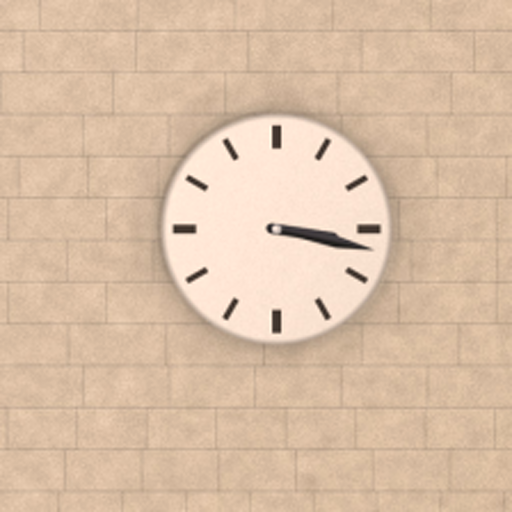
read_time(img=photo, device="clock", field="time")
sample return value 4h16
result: 3h17
